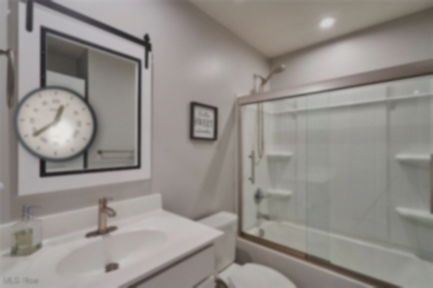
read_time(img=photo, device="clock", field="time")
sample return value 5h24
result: 12h39
